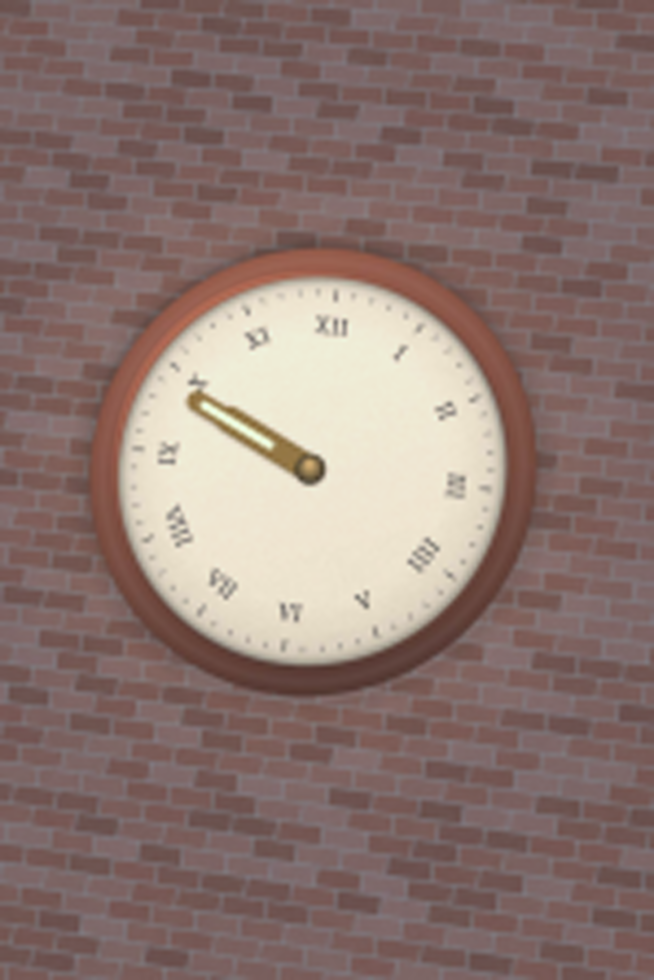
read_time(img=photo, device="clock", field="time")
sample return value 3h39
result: 9h49
